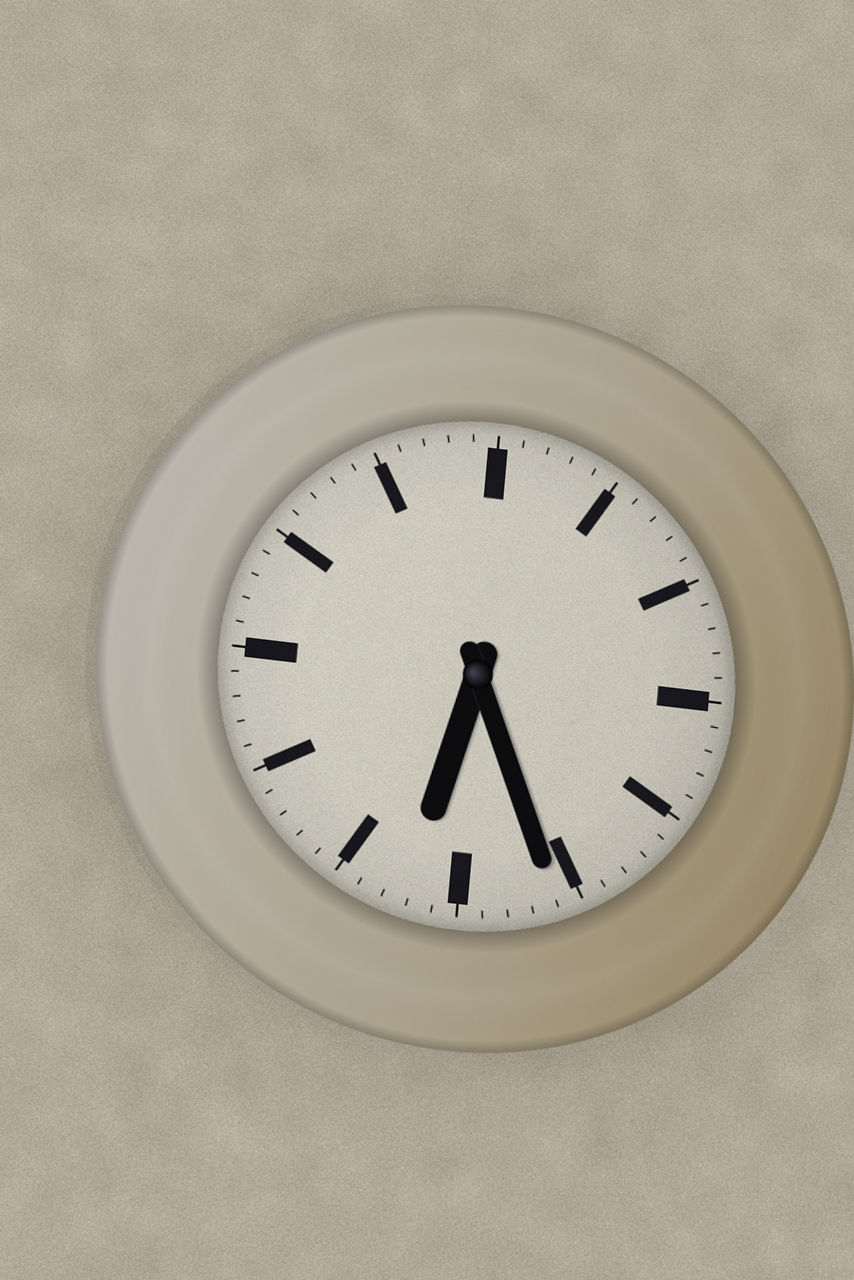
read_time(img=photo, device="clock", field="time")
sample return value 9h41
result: 6h26
